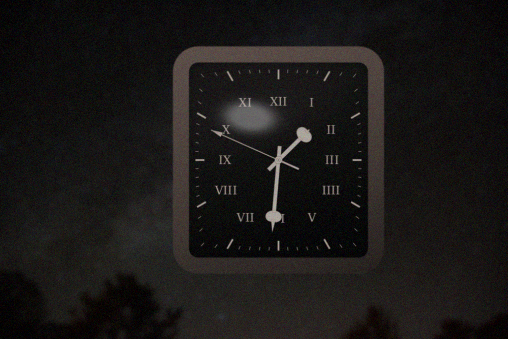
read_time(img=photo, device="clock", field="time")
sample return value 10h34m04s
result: 1h30m49s
